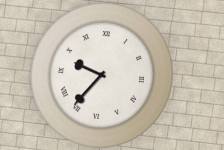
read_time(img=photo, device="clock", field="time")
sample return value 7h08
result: 9h36
